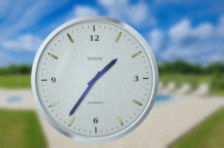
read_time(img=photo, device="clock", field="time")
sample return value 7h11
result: 1h36
